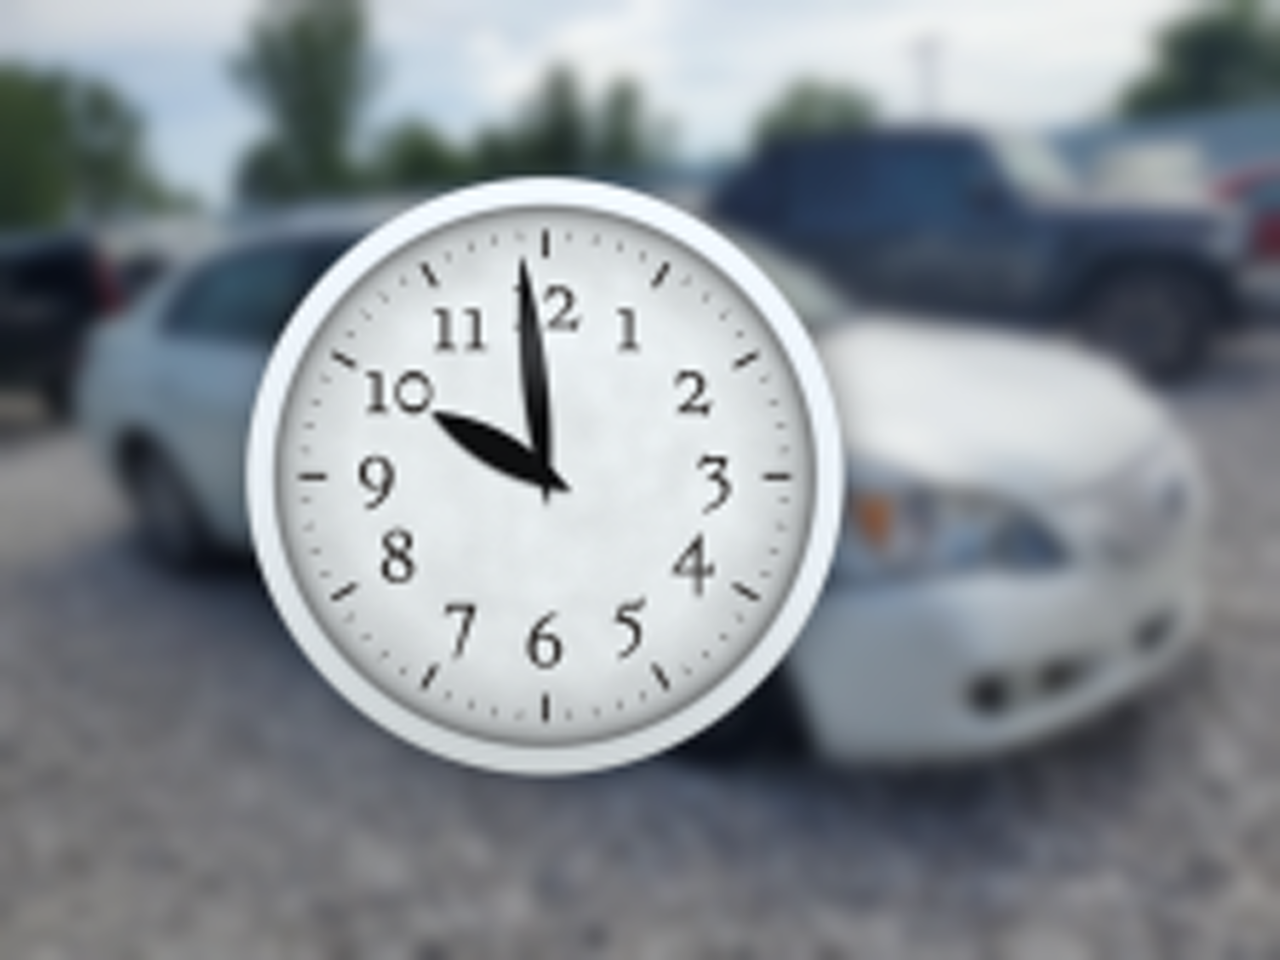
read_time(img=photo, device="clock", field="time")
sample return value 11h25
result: 9h59
